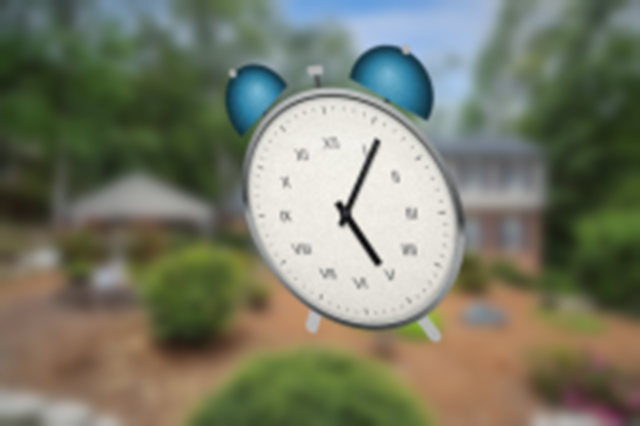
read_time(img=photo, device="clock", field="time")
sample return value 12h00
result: 5h06
